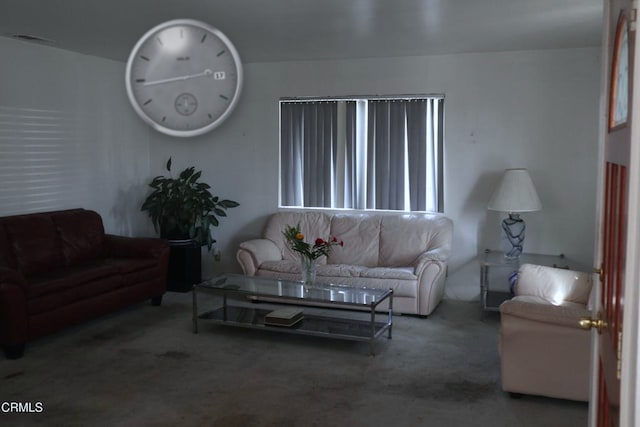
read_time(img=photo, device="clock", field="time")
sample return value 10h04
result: 2h44
